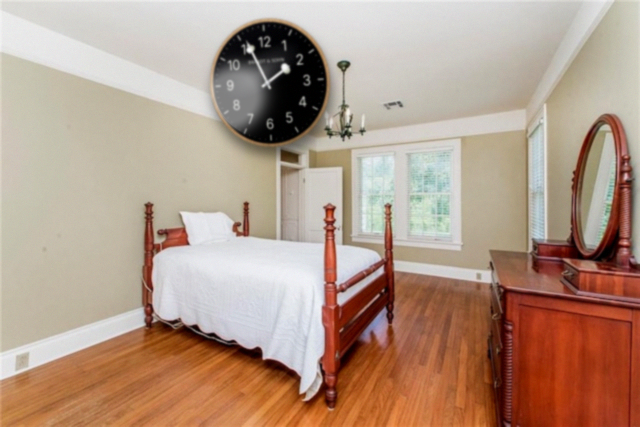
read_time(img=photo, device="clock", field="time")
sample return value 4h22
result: 1h56
